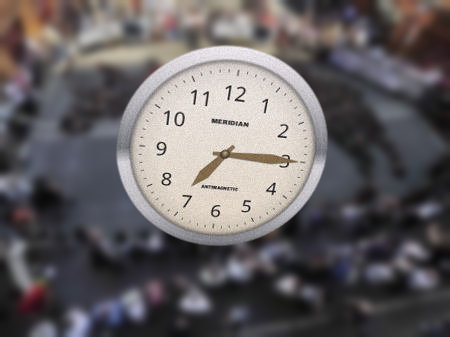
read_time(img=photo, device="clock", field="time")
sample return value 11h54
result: 7h15
